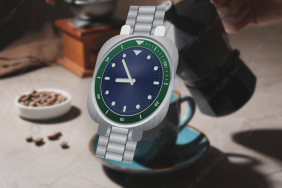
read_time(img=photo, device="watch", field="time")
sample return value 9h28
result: 8h54
